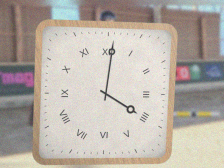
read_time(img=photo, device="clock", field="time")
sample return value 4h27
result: 4h01
